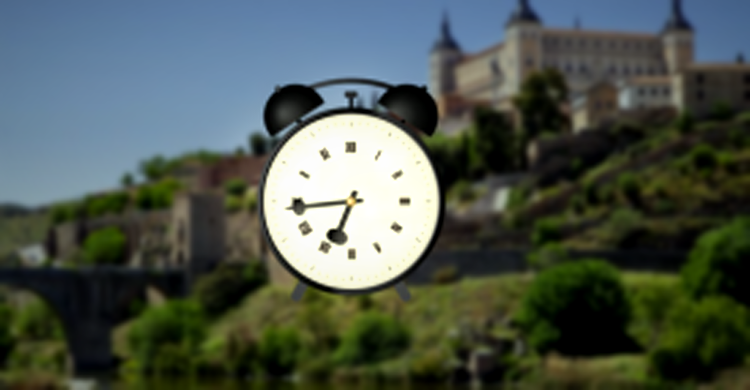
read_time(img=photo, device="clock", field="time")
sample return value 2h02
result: 6h44
